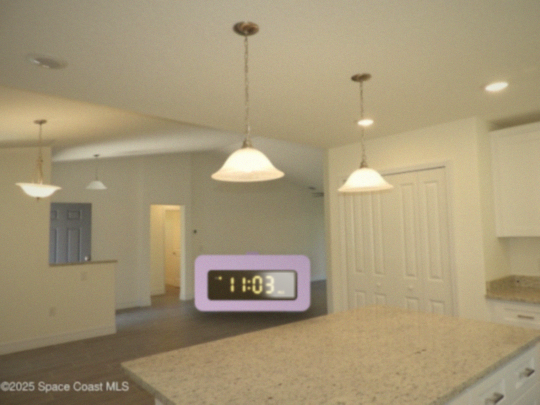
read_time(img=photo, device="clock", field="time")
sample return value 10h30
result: 11h03
